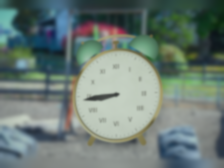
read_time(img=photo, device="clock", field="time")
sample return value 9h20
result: 8h44
